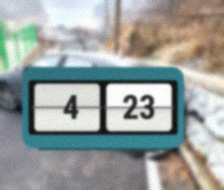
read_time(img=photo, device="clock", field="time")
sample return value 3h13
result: 4h23
